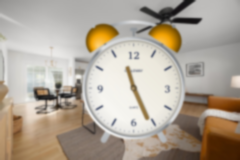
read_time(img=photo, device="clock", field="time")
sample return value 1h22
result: 11h26
